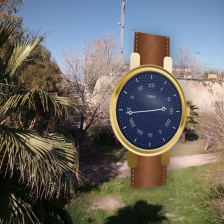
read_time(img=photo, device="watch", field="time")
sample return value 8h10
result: 2h44
